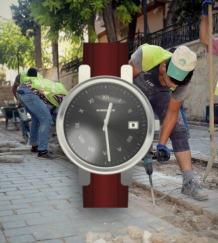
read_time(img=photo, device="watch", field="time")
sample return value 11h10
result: 12h29
